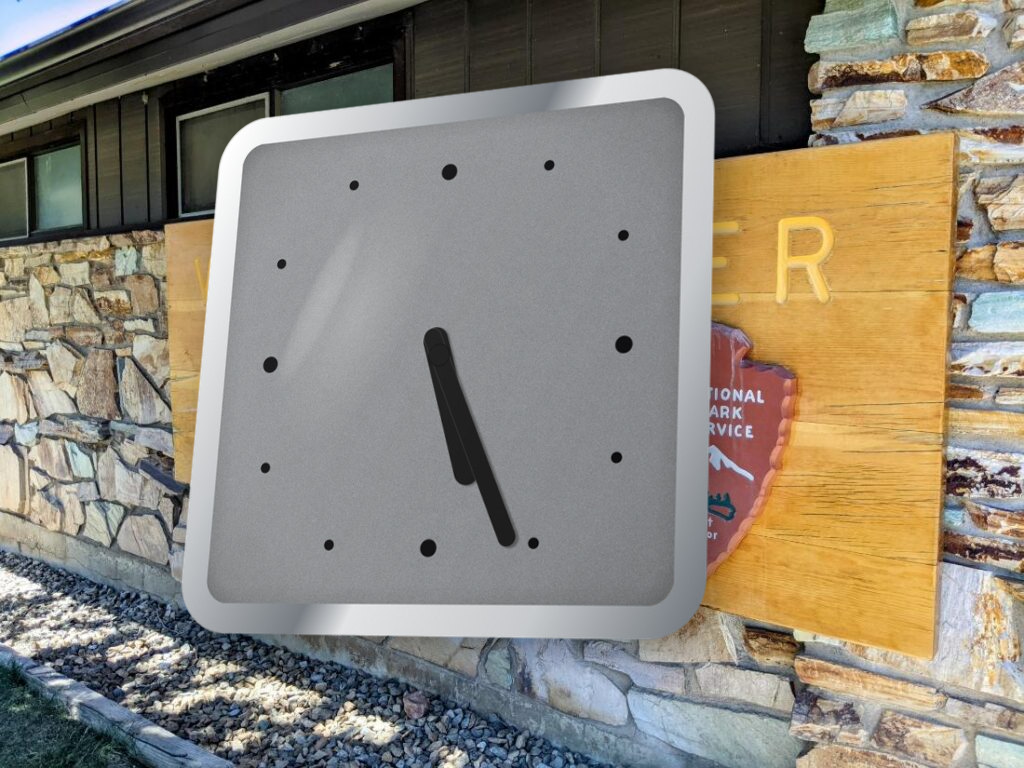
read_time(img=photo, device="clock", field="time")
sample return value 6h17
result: 5h26
